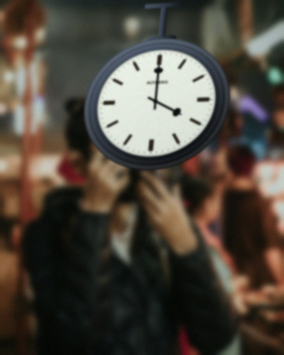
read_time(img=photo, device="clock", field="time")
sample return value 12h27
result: 4h00
